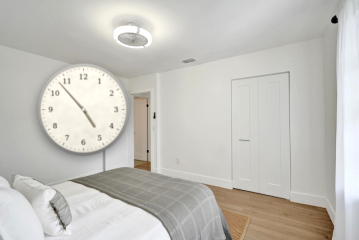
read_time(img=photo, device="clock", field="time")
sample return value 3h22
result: 4h53
